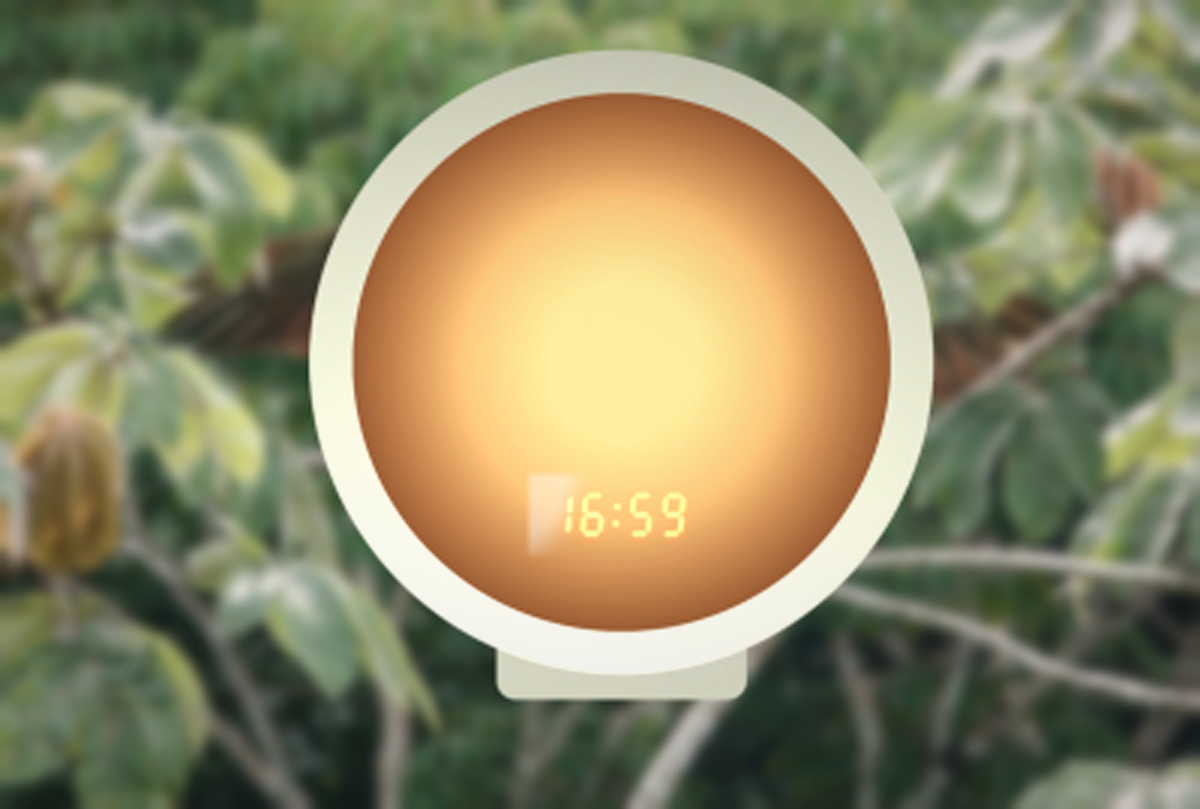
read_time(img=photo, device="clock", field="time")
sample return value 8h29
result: 16h59
